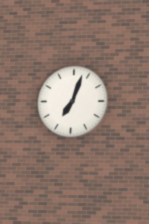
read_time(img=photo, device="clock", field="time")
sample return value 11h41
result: 7h03
